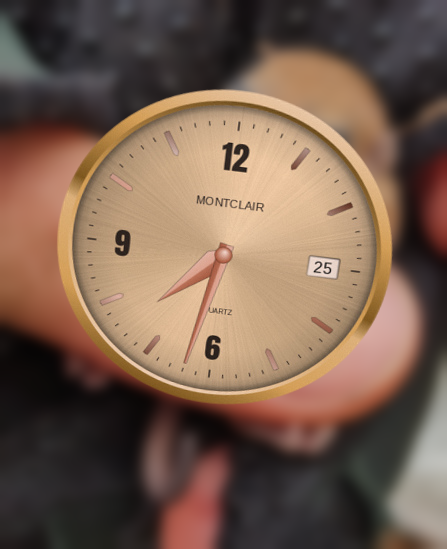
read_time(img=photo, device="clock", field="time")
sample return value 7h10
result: 7h32
